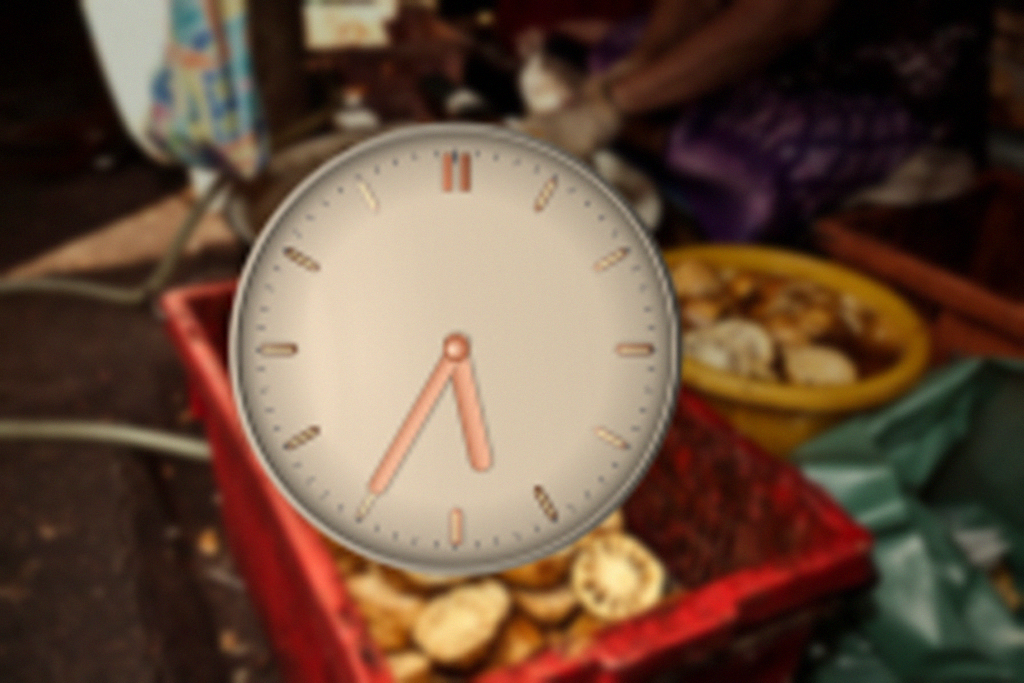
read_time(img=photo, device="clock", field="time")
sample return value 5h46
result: 5h35
